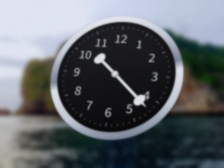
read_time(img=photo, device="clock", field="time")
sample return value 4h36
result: 10h22
